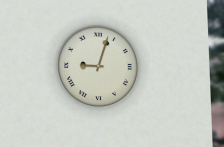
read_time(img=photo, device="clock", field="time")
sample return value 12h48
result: 9h03
